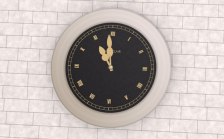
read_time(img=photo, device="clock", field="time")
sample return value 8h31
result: 10h59
